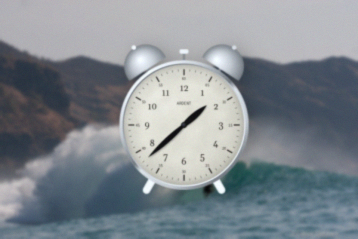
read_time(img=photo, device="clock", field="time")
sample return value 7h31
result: 1h38
